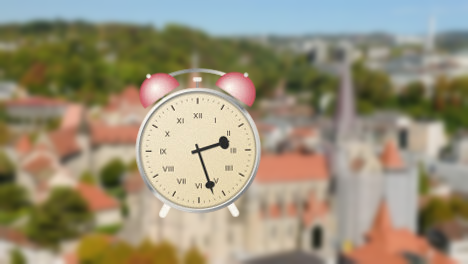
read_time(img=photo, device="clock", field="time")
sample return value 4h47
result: 2h27
